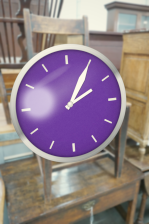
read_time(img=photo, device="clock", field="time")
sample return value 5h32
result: 2h05
